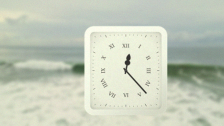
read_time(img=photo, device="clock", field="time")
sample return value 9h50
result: 12h23
